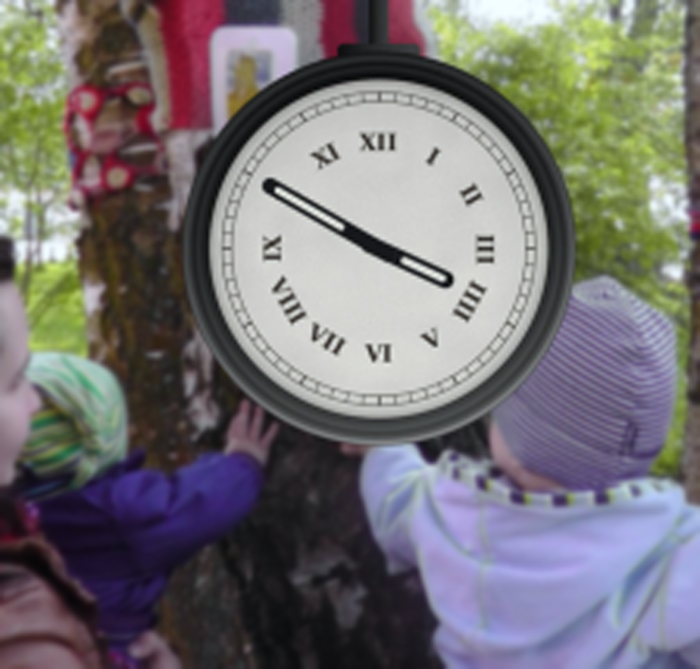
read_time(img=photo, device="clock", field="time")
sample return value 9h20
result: 3h50
